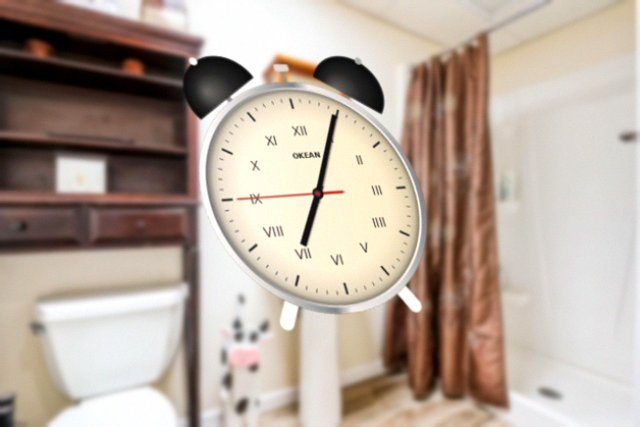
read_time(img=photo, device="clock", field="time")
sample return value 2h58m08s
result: 7h04m45s
